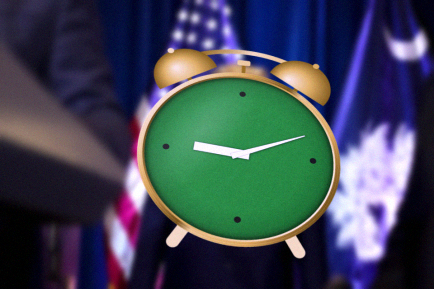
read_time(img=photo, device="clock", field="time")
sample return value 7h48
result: 9h11
